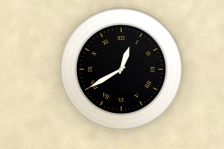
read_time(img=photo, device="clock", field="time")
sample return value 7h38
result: 12h40
